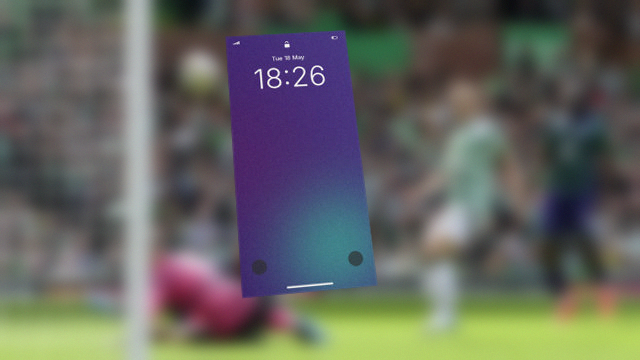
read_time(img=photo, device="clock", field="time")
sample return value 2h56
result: 18h26
